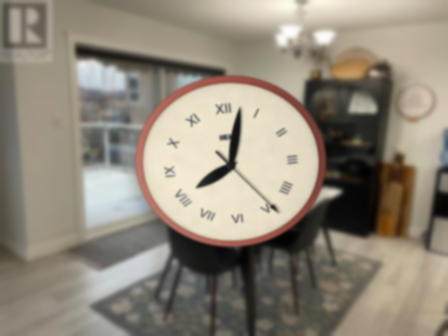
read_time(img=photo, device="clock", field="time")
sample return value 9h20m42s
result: 8h02m24s
